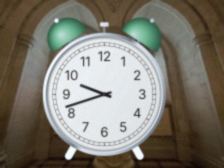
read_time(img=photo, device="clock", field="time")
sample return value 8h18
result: 9h42
